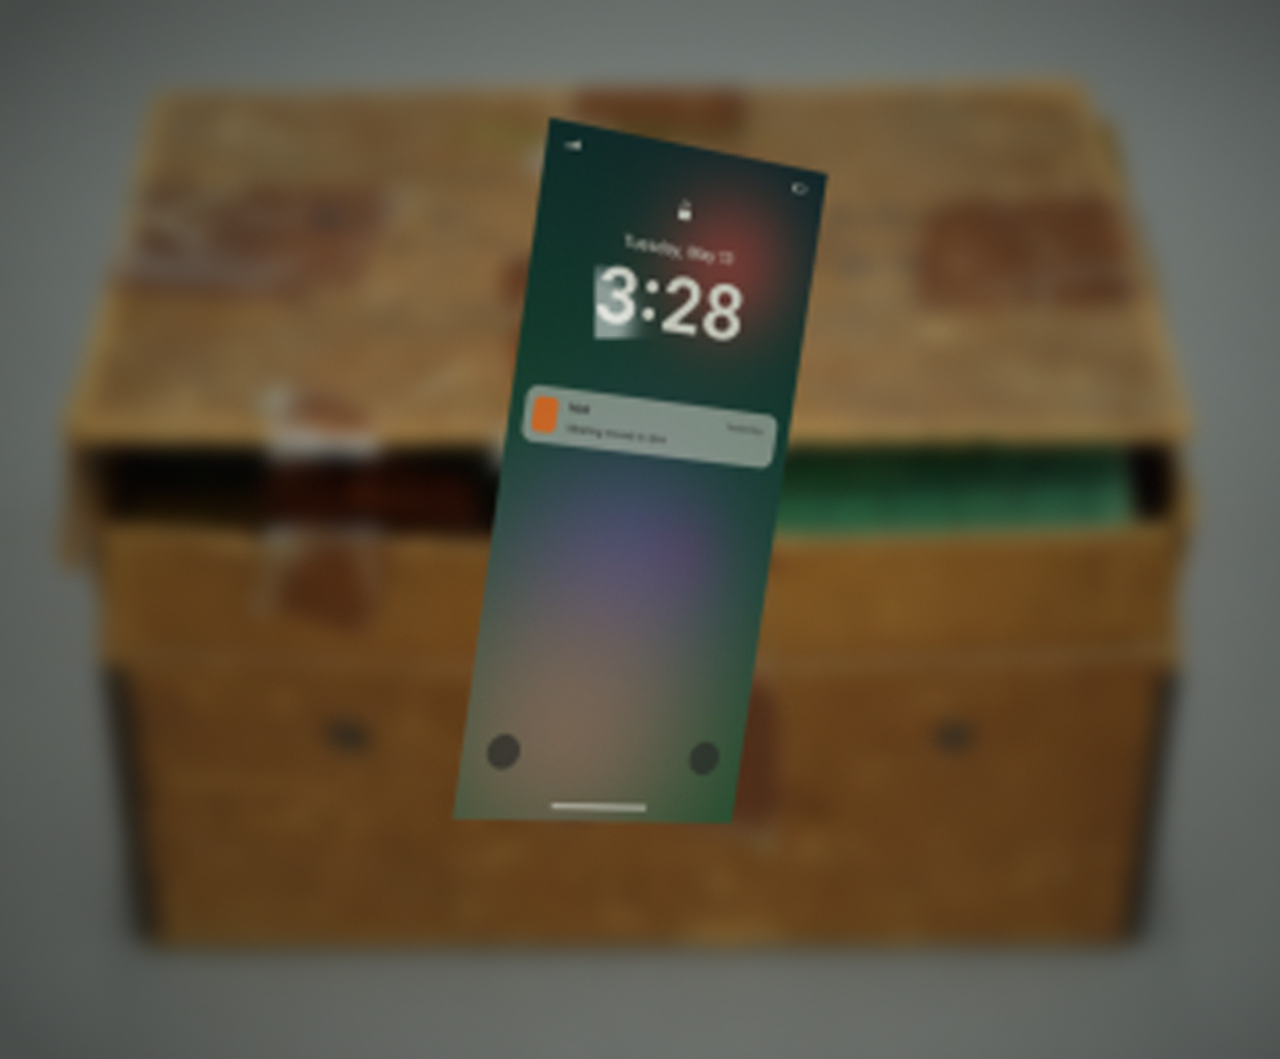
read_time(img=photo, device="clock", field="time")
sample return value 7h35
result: 3h28
